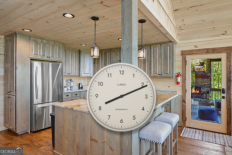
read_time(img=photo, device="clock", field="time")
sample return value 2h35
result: 8h11
